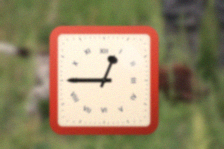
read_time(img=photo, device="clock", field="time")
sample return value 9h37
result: 12h45
